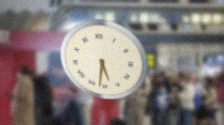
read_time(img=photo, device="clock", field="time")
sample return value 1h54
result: 5h32
